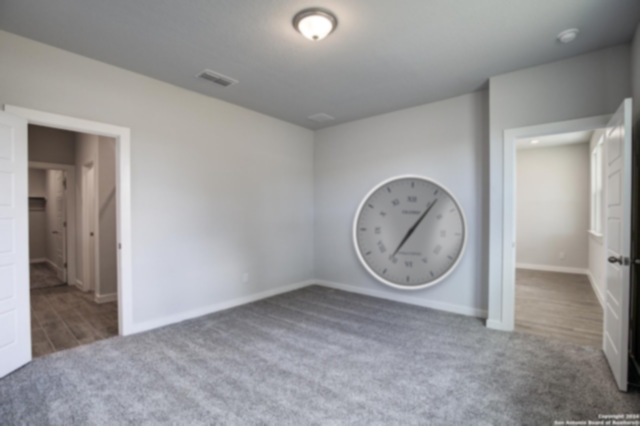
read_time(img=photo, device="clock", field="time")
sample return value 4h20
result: 7h06
